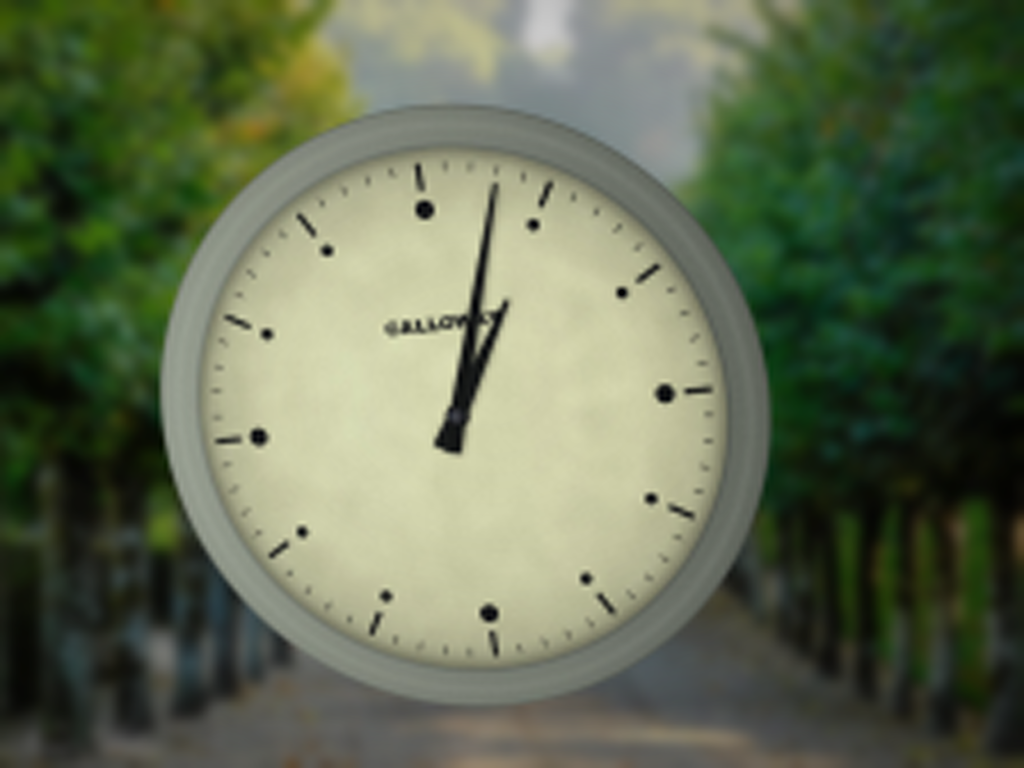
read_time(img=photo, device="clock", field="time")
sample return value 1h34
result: 1h03
